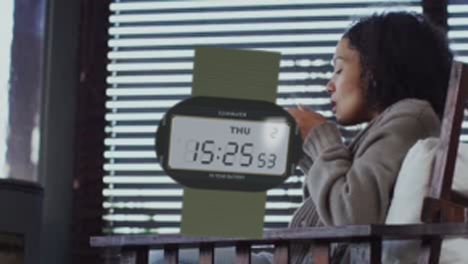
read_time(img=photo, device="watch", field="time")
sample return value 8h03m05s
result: 15h25m53s
